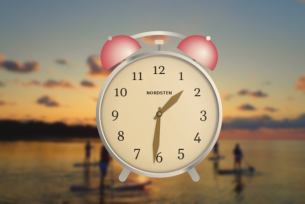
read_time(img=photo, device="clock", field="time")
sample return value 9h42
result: 1h31
